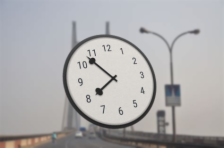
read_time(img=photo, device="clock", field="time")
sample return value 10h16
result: 7h53
